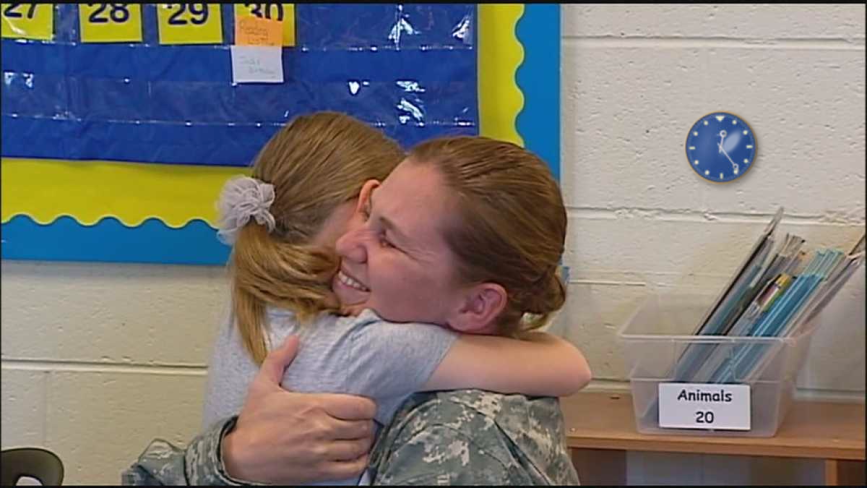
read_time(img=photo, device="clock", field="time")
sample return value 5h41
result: 12h24
